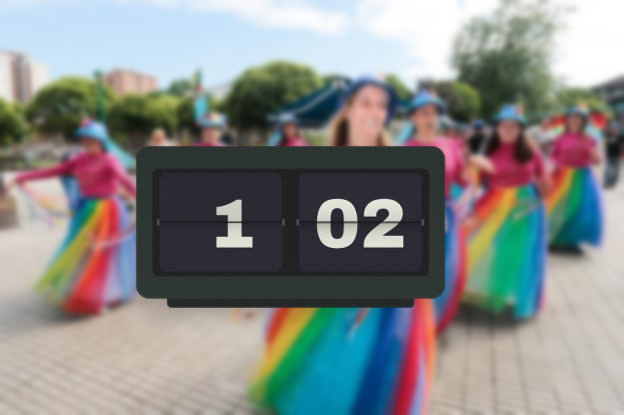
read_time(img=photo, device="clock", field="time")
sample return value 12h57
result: 1h02
